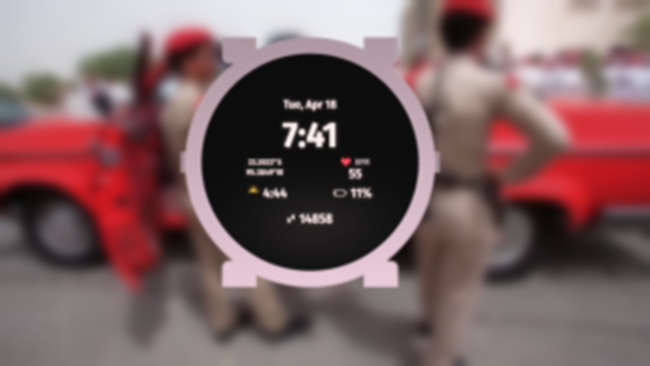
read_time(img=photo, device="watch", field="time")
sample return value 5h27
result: 7h41
